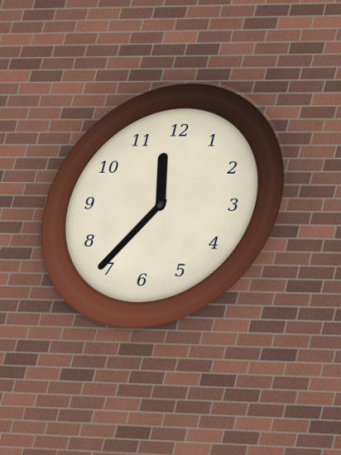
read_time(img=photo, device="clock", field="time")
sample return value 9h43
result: 11h36
